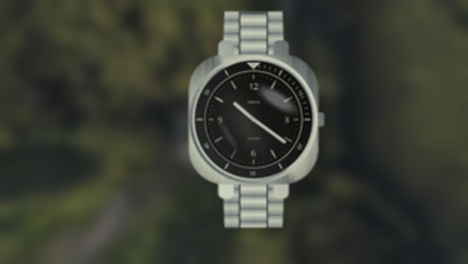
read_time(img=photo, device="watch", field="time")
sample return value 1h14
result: 10h21
